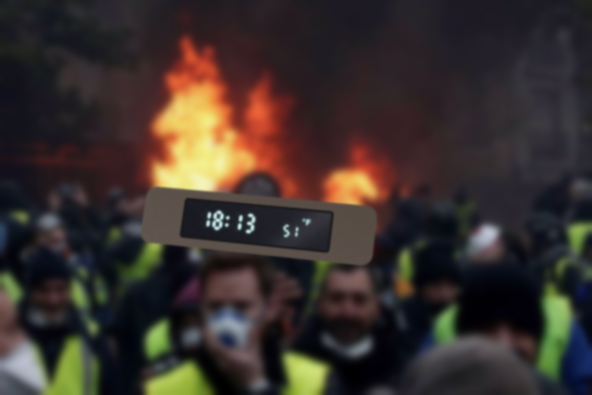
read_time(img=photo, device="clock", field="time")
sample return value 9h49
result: 18h13
